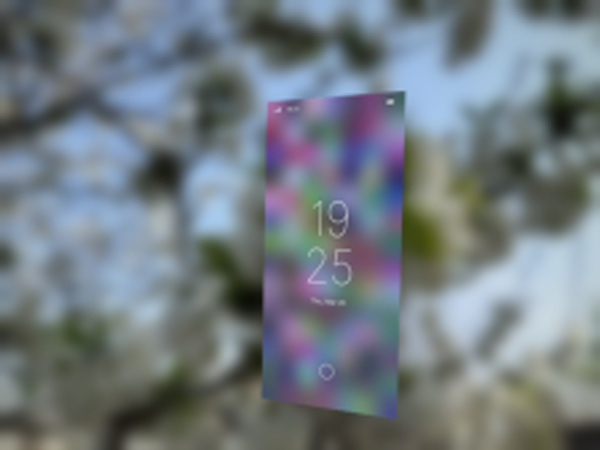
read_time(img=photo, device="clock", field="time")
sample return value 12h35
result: 19h25
